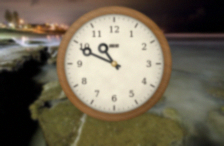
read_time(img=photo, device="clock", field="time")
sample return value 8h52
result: 10h49
